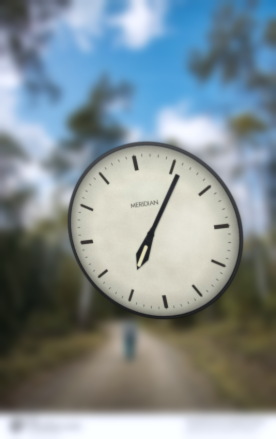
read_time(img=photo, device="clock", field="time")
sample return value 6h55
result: 7h06
